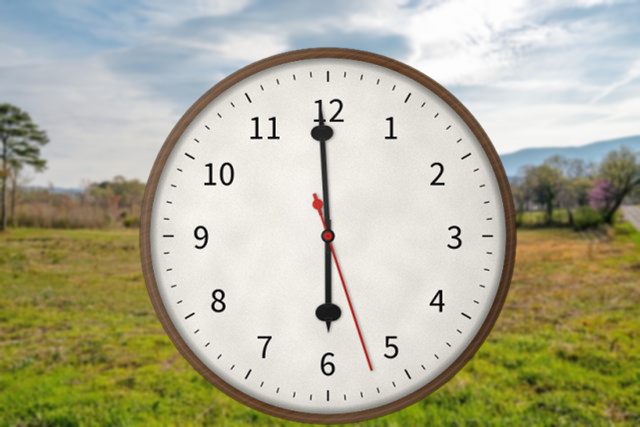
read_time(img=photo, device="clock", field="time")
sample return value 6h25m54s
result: 5h59m27s
